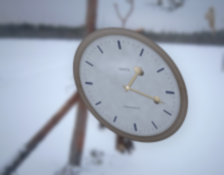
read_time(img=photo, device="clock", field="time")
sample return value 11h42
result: 1h18
